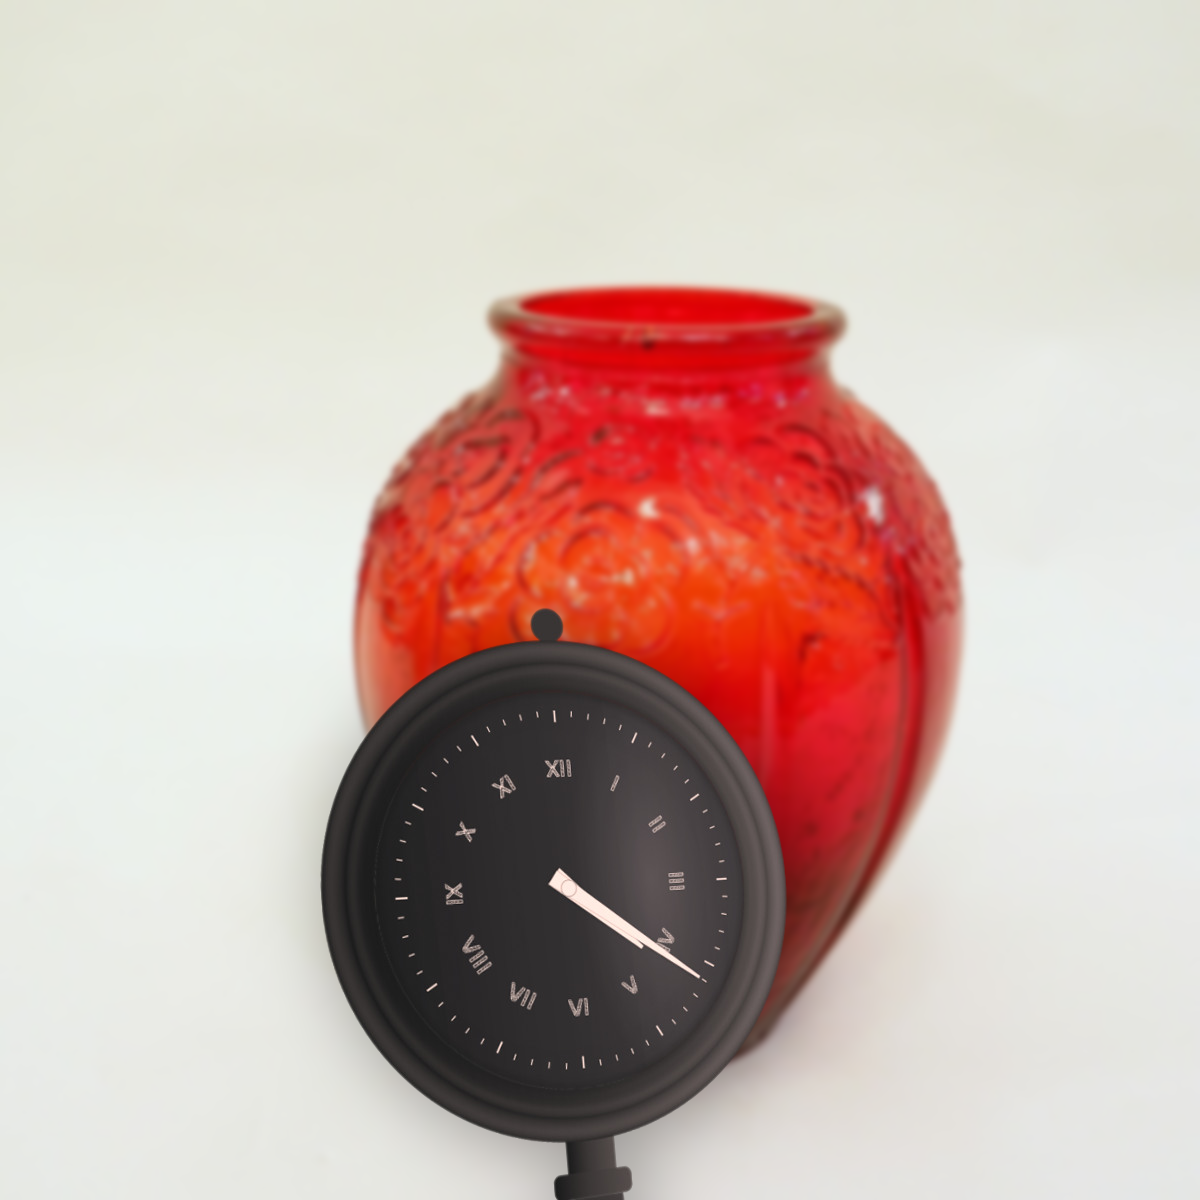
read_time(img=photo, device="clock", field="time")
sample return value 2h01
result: 4h21
